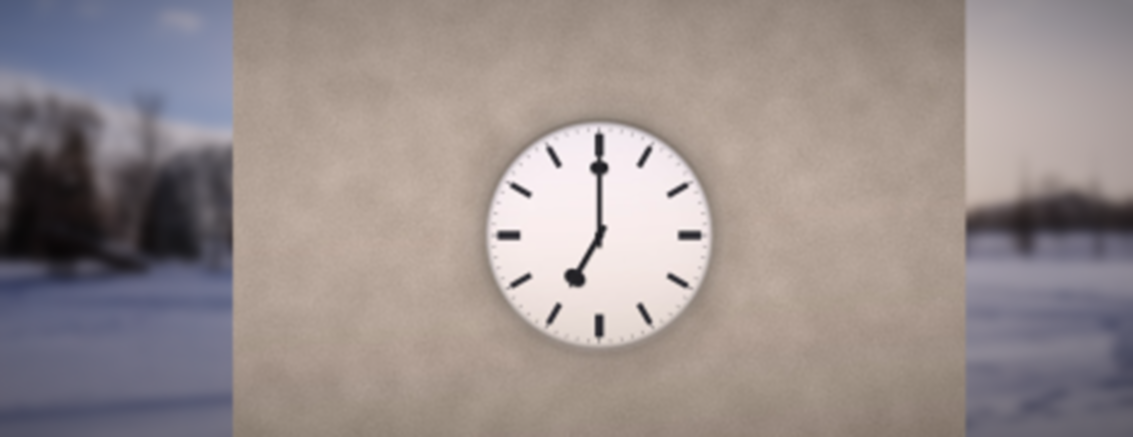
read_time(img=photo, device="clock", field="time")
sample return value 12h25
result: 7h00
